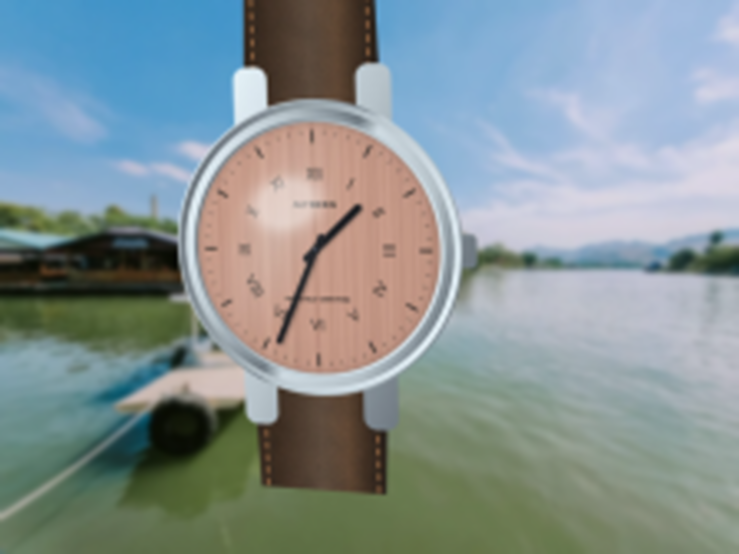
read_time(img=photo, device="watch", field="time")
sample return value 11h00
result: 1h34
